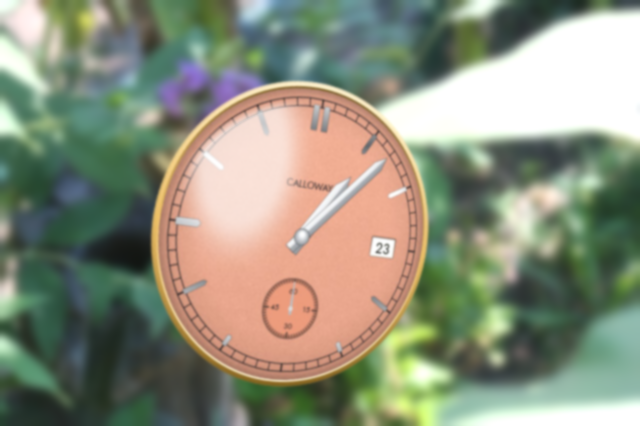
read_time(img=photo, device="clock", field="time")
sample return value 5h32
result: 1h07
